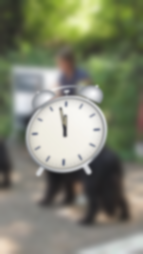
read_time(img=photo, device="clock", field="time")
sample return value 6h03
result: 11h58
